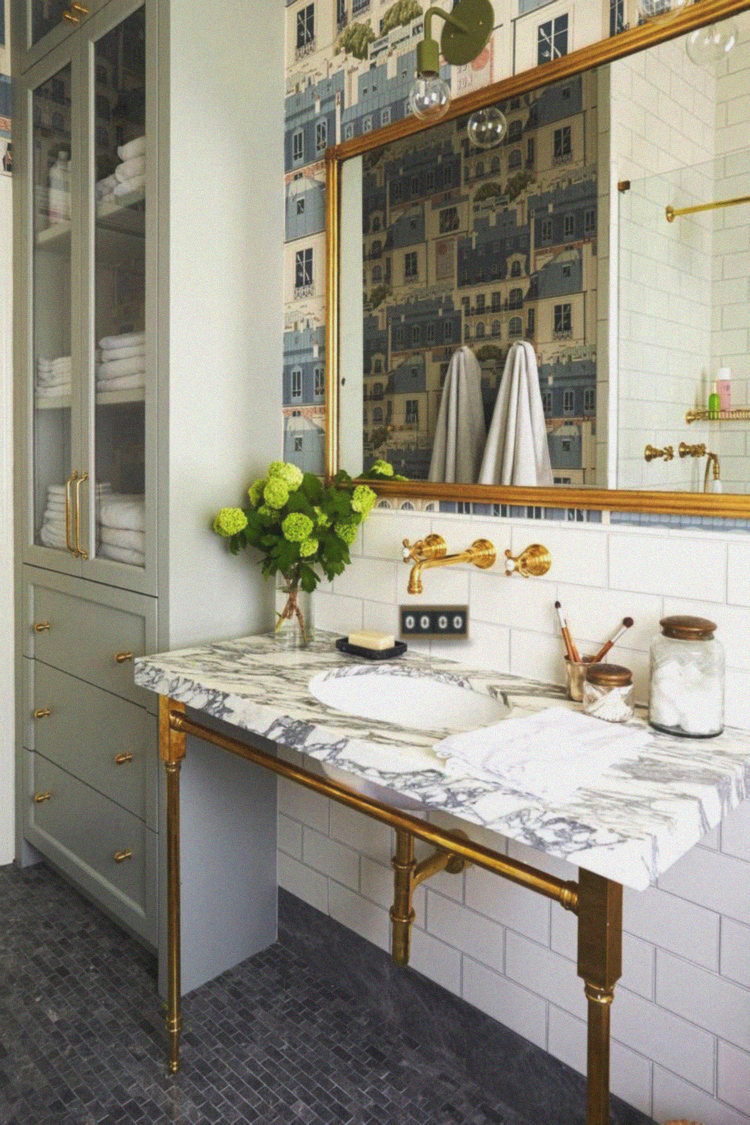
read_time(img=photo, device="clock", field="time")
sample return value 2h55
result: 0h00
